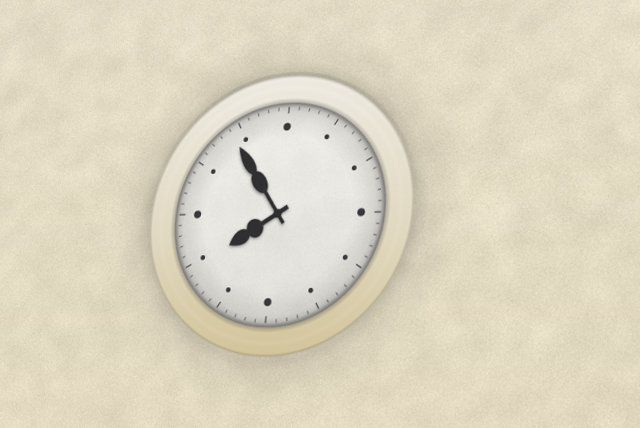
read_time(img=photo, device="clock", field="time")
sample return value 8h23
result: 7h54
